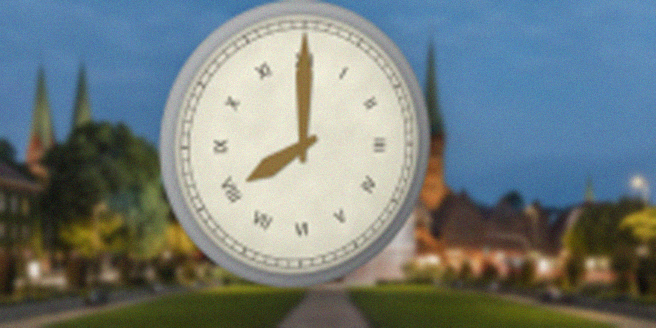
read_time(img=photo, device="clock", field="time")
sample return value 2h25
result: 8h00
